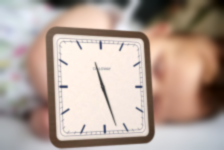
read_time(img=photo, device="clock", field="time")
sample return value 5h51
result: 11h27
